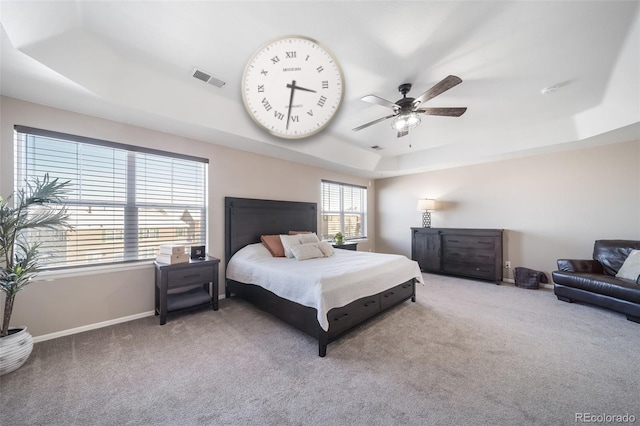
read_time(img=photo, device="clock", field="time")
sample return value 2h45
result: 3h32
